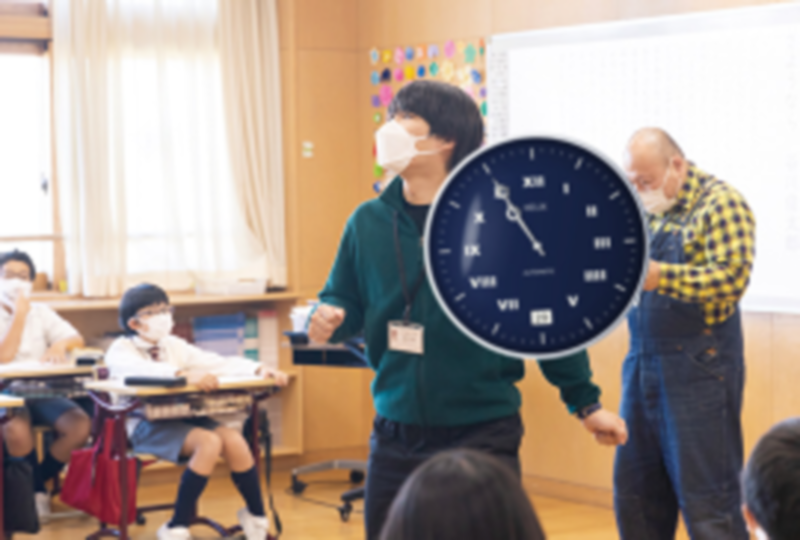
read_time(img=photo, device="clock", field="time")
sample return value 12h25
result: 10h55
